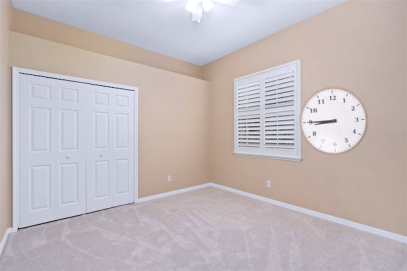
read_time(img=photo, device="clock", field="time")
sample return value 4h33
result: 8h45
